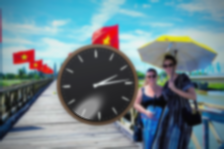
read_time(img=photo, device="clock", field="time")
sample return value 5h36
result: 2h14
